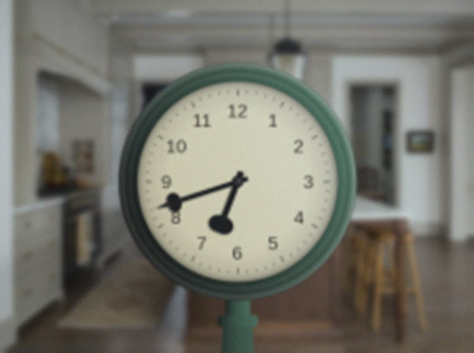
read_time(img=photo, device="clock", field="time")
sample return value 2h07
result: 6h42
